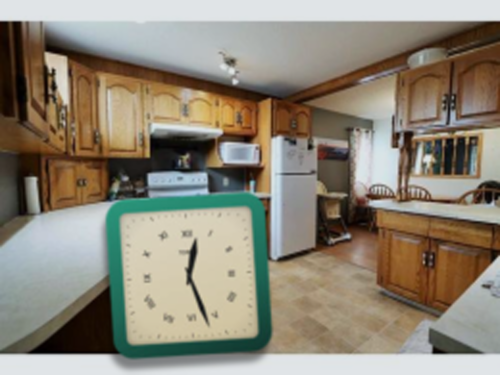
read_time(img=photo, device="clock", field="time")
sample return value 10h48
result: 12h27
